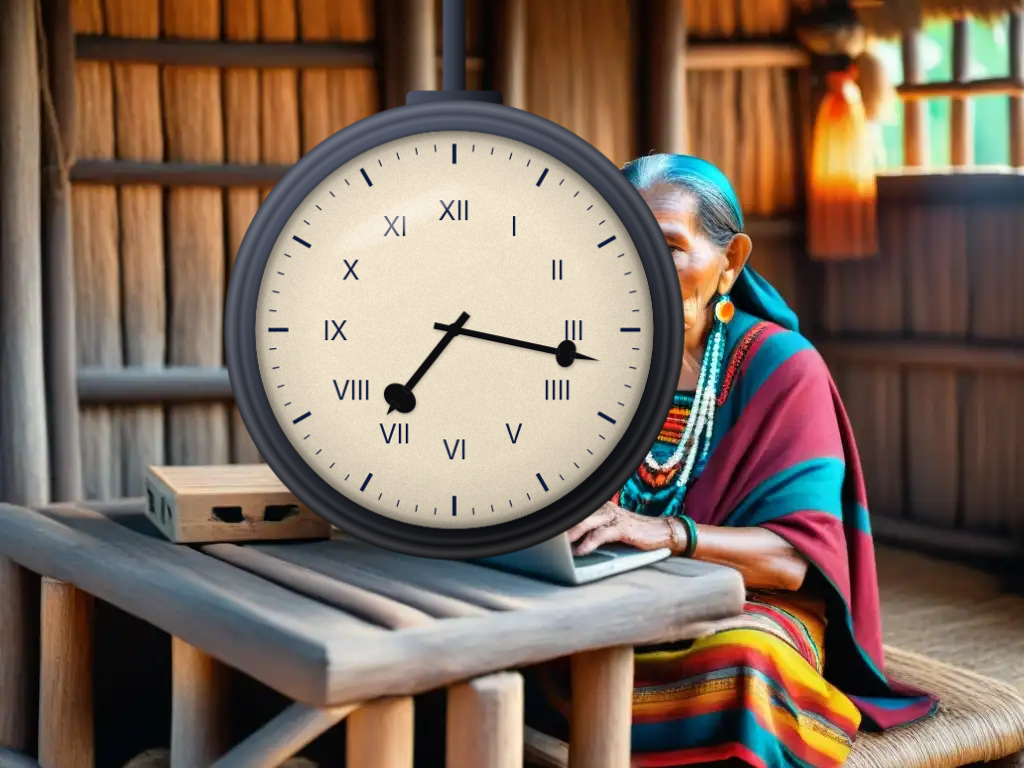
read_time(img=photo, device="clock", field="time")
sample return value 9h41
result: 7h17
